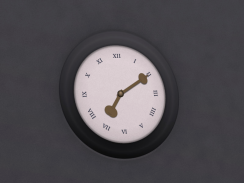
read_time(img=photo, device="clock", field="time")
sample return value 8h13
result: 7h10
